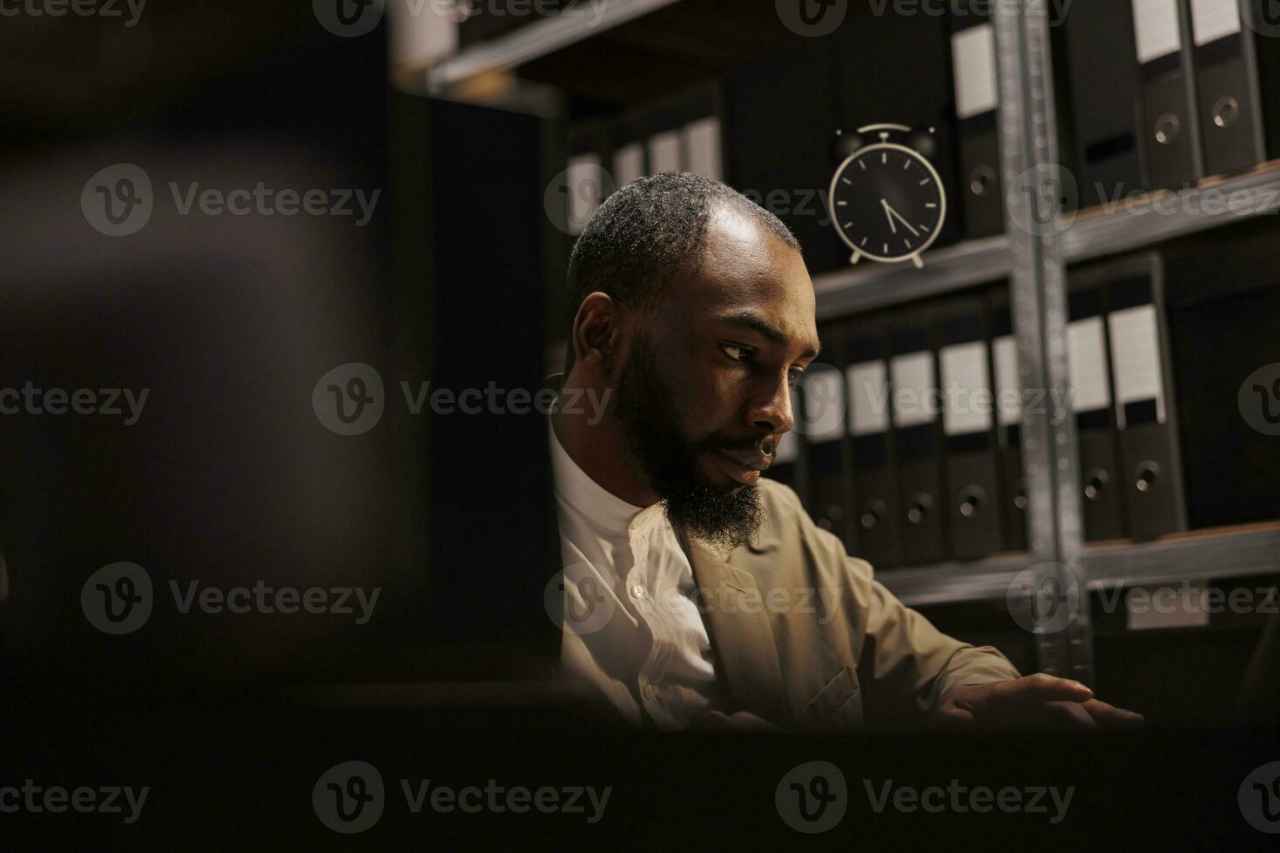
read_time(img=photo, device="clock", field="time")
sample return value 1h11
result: 5h22
